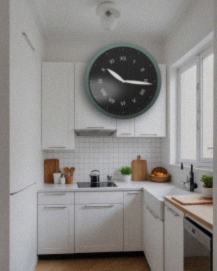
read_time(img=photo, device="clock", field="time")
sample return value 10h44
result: 10h16
